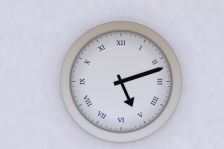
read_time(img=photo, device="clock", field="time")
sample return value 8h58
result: 5h12
